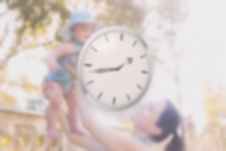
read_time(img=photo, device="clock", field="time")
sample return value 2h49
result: 1h43
